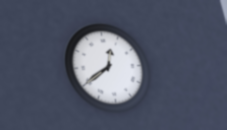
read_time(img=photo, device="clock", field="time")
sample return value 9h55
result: 12h40
